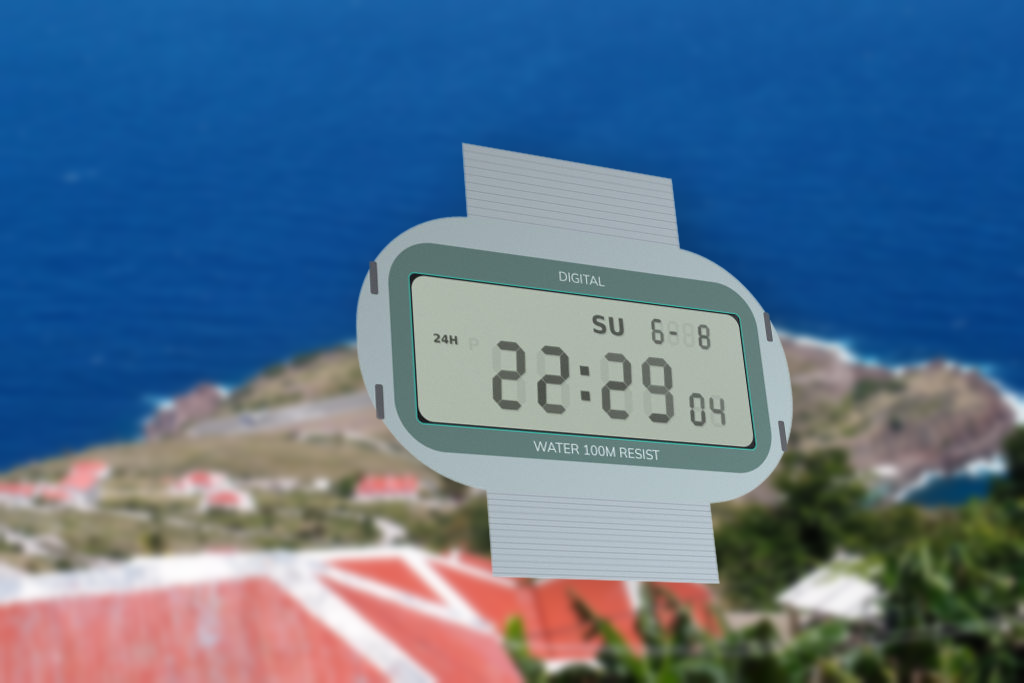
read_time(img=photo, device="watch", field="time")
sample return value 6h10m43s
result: 22h29m04s
